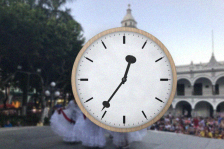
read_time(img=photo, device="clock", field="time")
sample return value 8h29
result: 12h36
